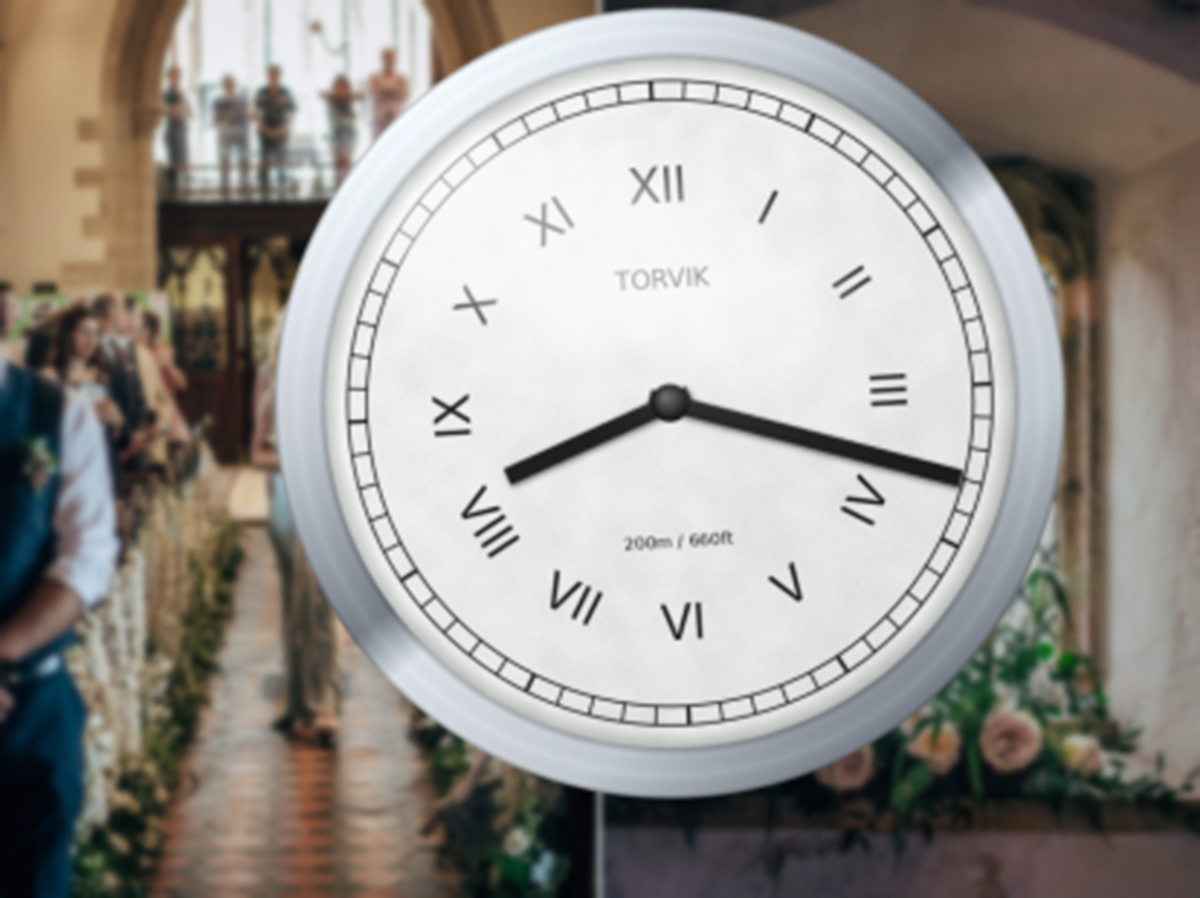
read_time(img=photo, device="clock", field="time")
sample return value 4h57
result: 8h18
